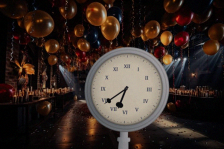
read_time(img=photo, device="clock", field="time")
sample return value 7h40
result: 6h39
